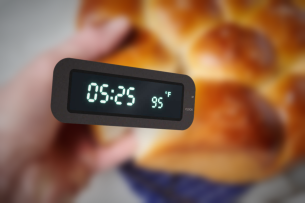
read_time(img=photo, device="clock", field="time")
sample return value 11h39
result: 5h25
